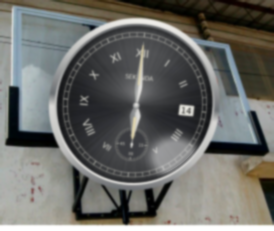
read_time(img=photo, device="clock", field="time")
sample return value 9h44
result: 6h00
